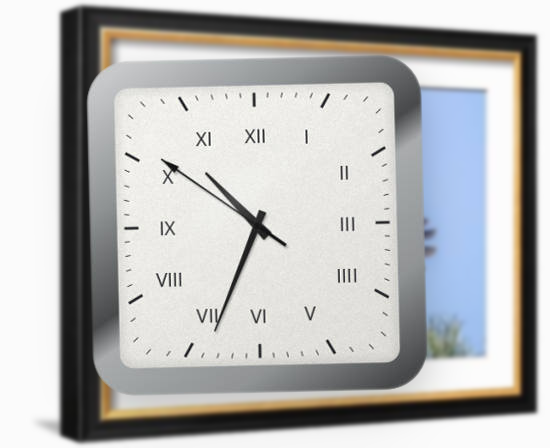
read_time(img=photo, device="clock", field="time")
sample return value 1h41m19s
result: 10h33m51s
